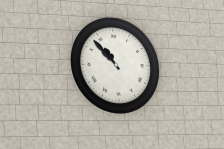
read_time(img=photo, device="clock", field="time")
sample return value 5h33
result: 10h53
